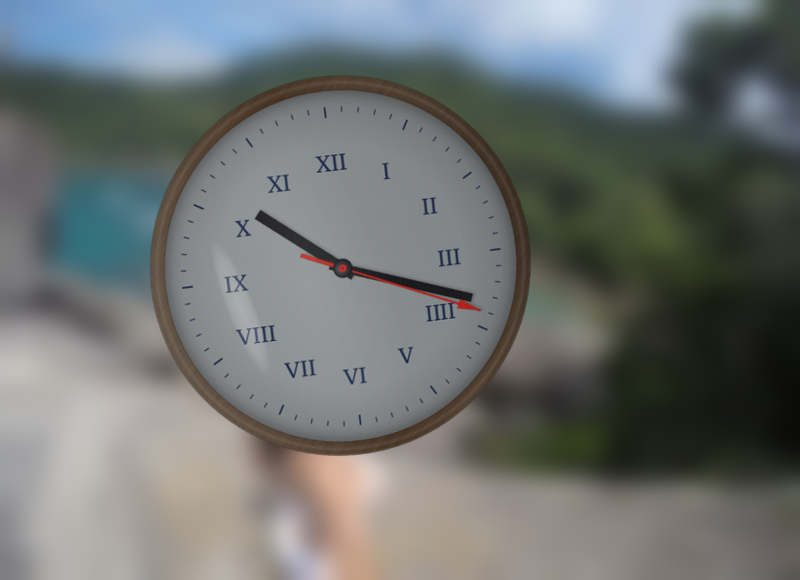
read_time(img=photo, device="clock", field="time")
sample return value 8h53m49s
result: 10h18m19s
